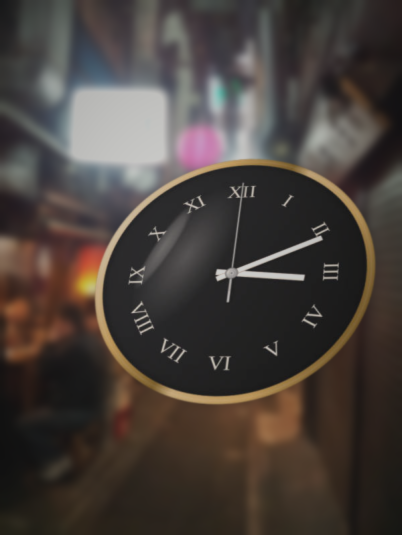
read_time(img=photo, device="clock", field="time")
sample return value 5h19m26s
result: 3h11m00s
